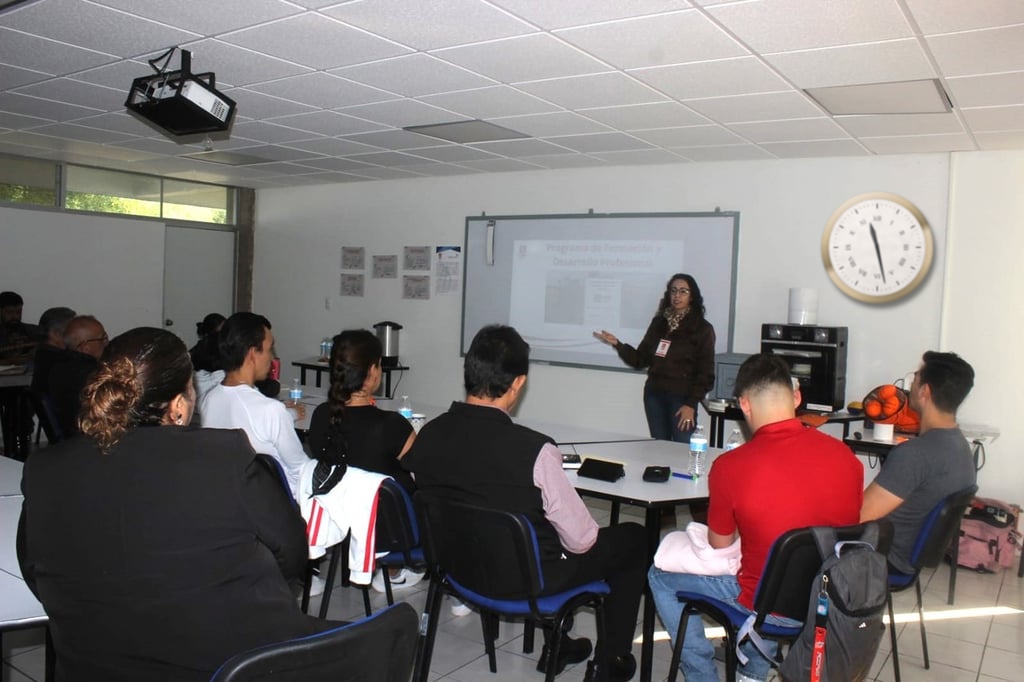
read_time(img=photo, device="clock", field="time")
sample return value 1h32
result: 11h28
